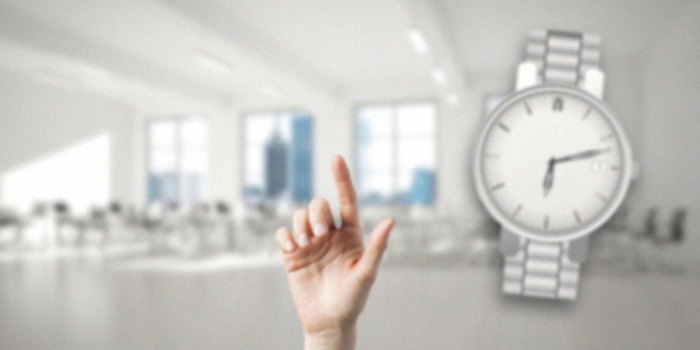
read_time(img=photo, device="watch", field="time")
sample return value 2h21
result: 6h12
